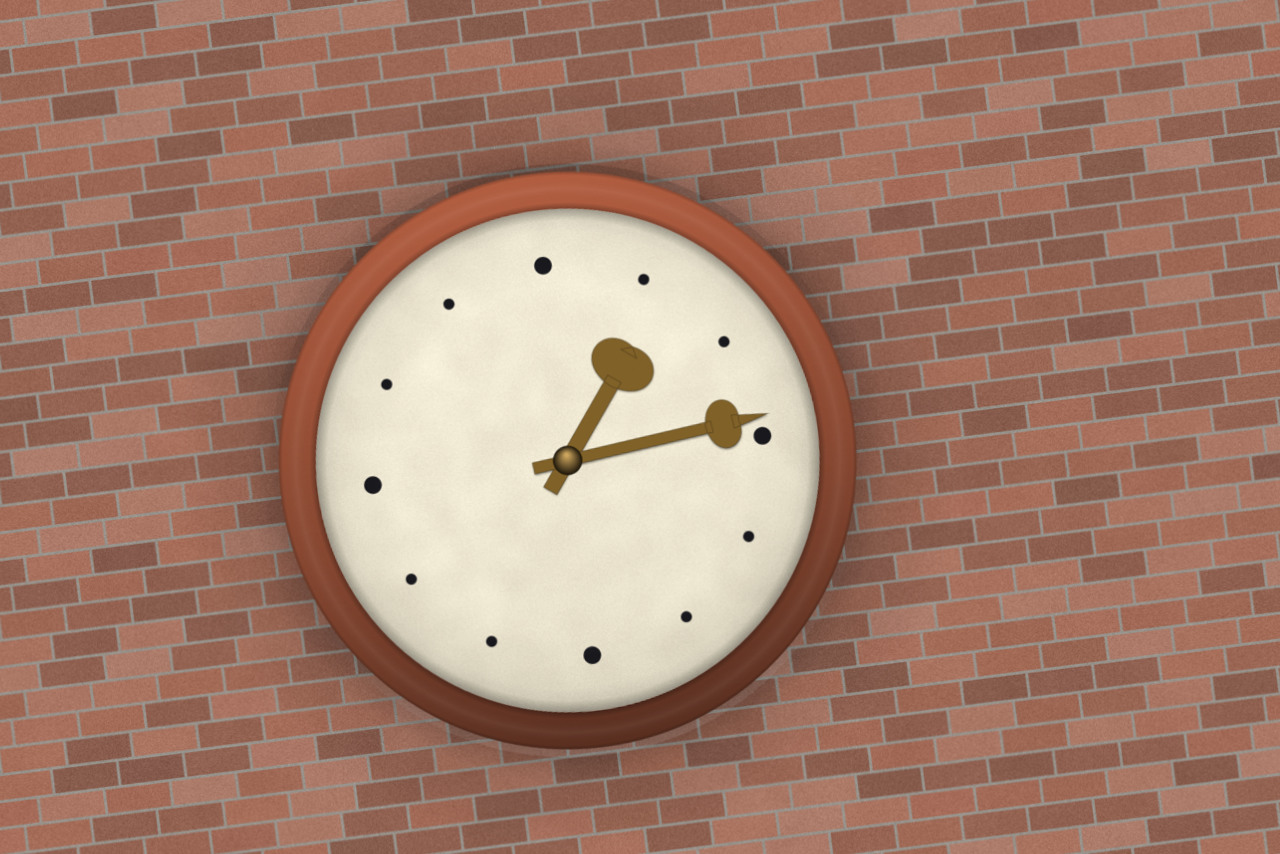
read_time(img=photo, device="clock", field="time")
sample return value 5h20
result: 1h14
